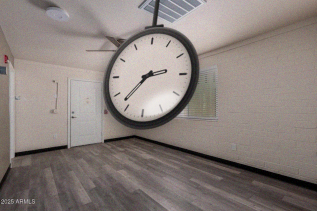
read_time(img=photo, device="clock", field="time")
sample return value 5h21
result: 2h37
